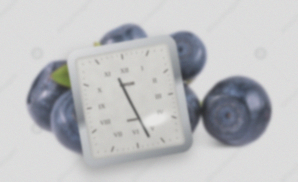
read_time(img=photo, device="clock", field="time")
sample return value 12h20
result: 11h27
